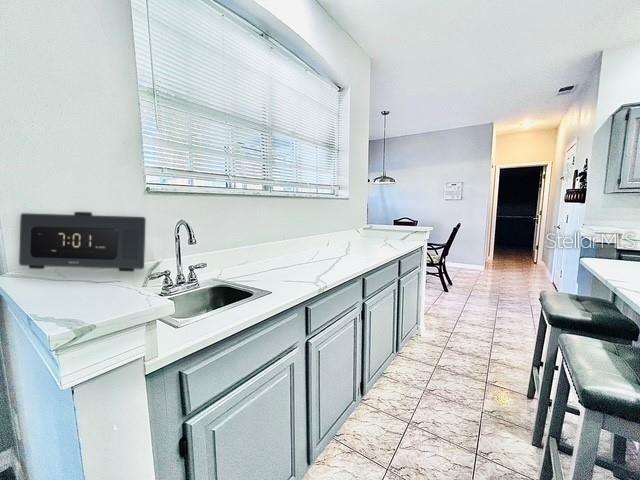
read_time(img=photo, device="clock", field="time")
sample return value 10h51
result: 7h01
